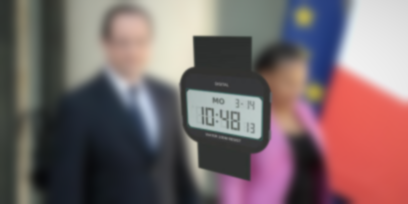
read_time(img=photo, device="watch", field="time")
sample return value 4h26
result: 10h48
